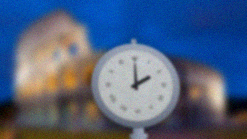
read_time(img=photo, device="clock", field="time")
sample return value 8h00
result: 2h00
